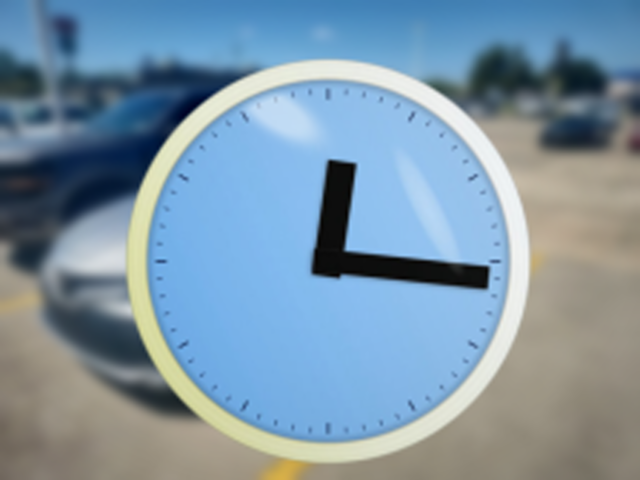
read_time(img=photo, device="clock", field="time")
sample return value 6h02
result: 12h16
